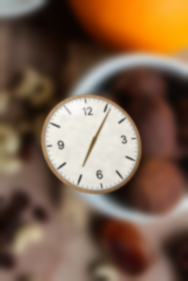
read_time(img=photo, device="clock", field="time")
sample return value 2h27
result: 7h06
